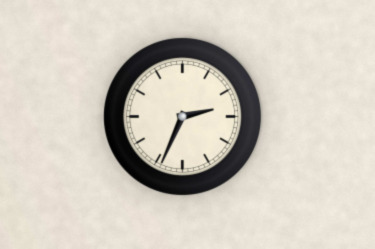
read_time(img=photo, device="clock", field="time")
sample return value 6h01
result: 2h34
